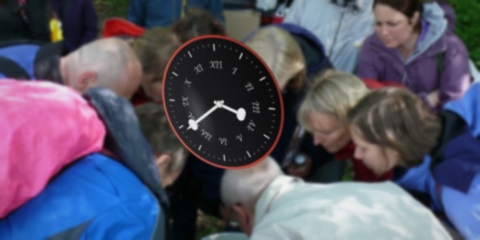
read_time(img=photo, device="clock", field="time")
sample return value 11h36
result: 3h39
